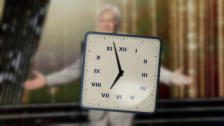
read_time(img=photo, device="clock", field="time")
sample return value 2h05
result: 6h57
